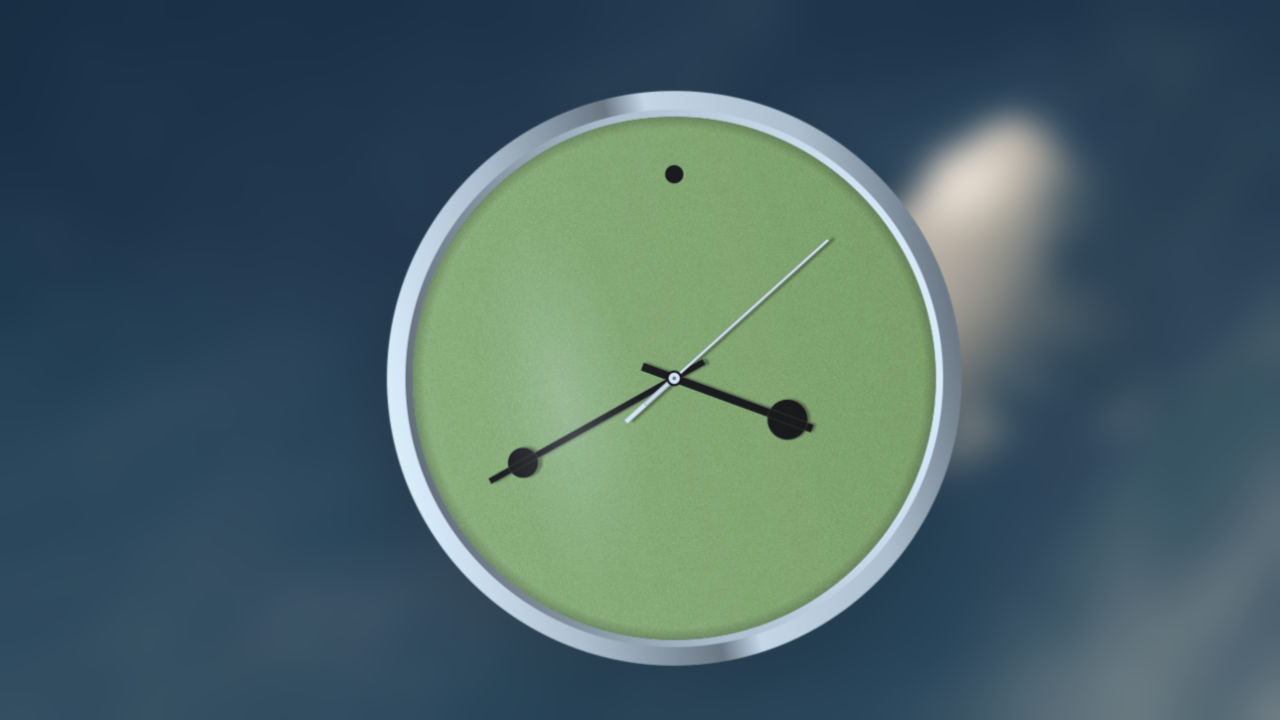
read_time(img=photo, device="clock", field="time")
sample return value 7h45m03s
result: 3h40m08s
